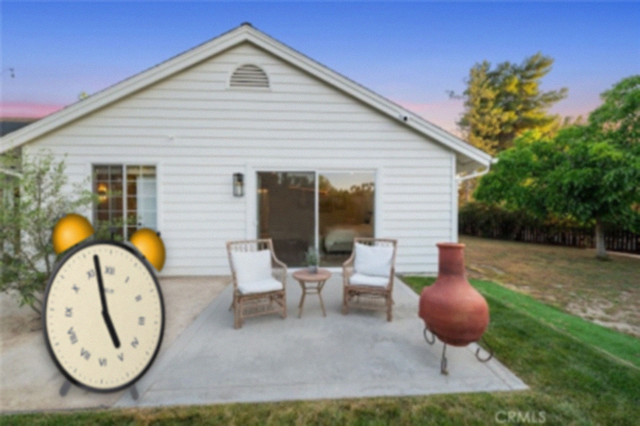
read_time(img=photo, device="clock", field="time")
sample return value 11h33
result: 4h57
